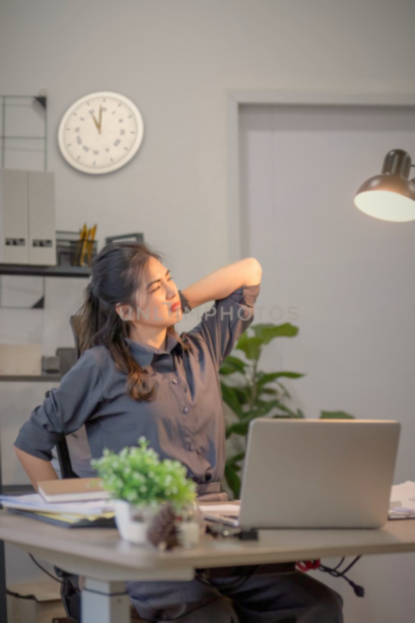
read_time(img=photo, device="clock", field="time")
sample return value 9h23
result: 10h59
